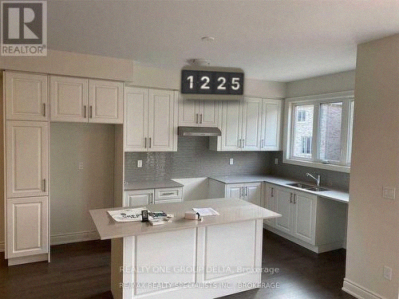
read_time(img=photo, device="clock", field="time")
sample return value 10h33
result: 12h25
